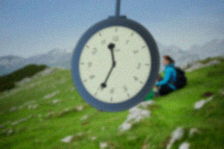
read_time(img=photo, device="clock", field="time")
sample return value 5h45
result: 11h34
